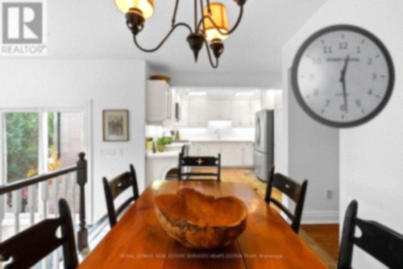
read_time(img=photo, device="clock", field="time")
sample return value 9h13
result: 12h29
